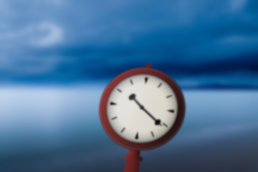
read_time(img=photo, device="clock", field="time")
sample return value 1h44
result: 10h21
